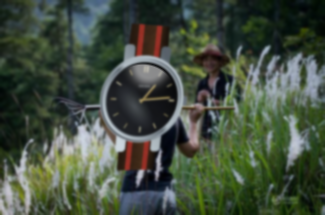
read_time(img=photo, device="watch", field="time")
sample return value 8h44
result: 1h14
